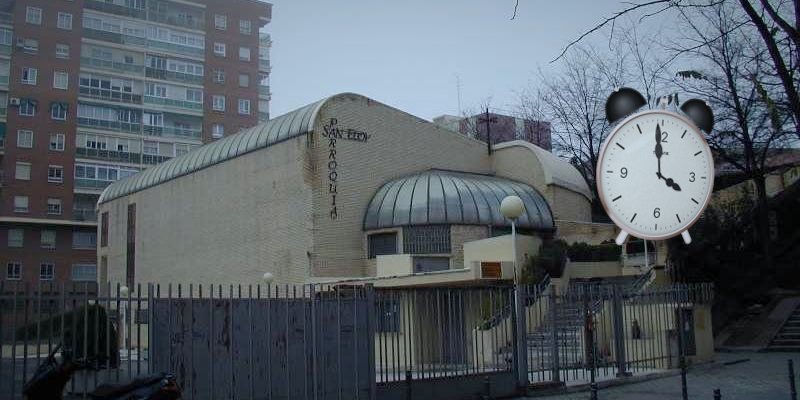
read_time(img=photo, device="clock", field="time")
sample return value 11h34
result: 3h59
